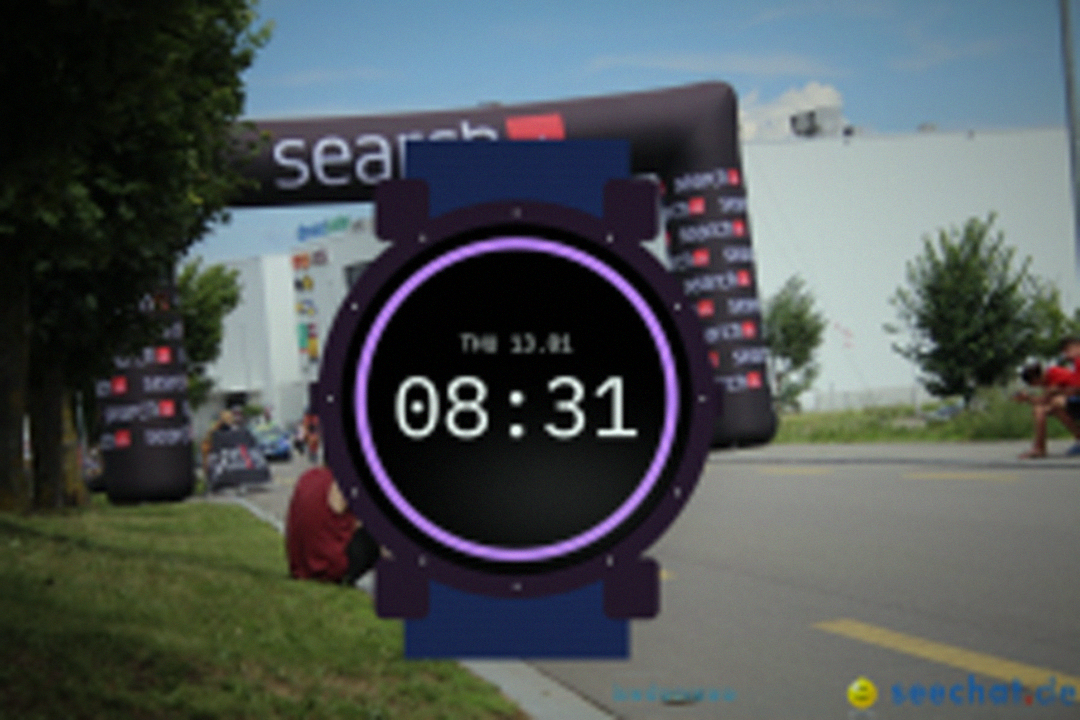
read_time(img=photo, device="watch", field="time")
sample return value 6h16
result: 8h31
